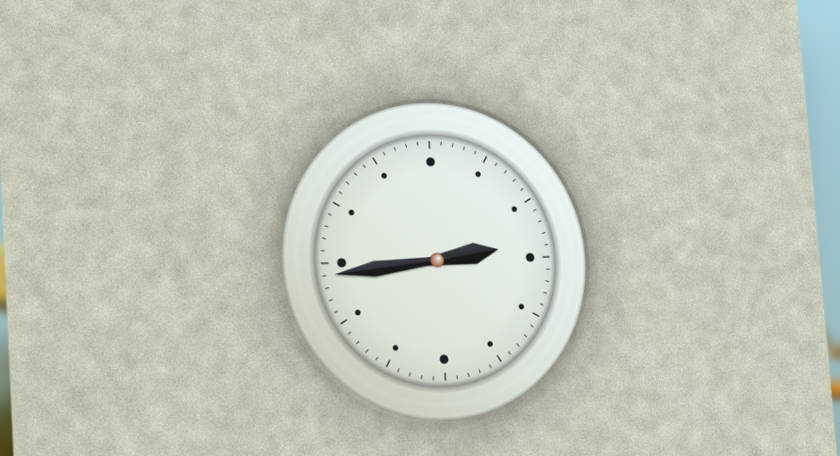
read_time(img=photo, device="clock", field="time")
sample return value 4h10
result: 2h44
